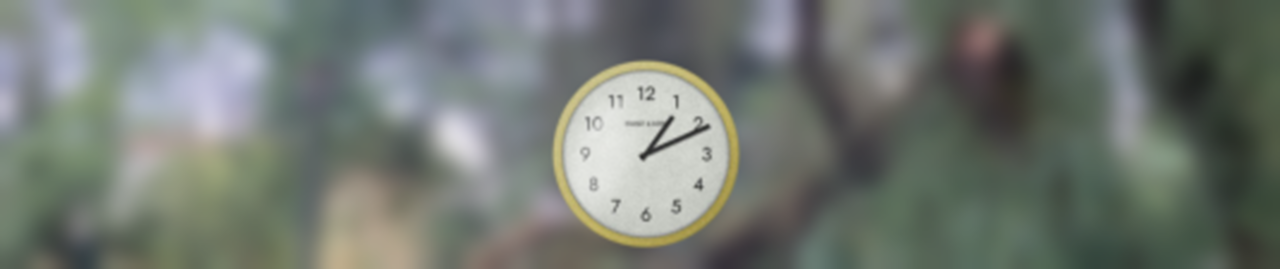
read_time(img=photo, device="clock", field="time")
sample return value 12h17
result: 1h11
